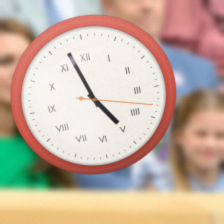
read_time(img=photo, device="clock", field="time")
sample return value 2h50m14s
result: 4h57m18s
